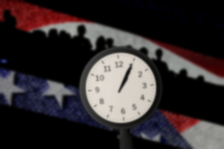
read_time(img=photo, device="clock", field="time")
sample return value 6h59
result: 1h05
